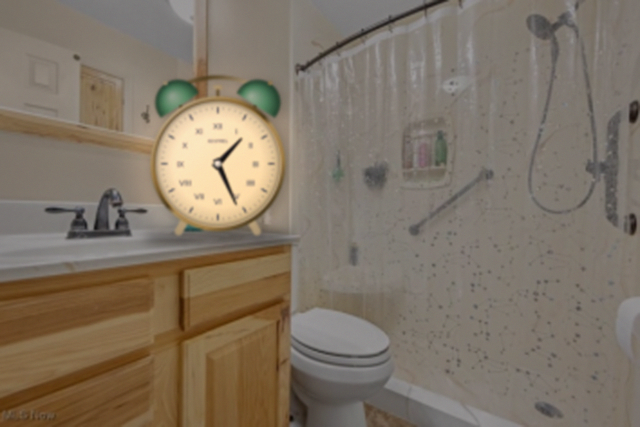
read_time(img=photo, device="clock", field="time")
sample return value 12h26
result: 1h26
